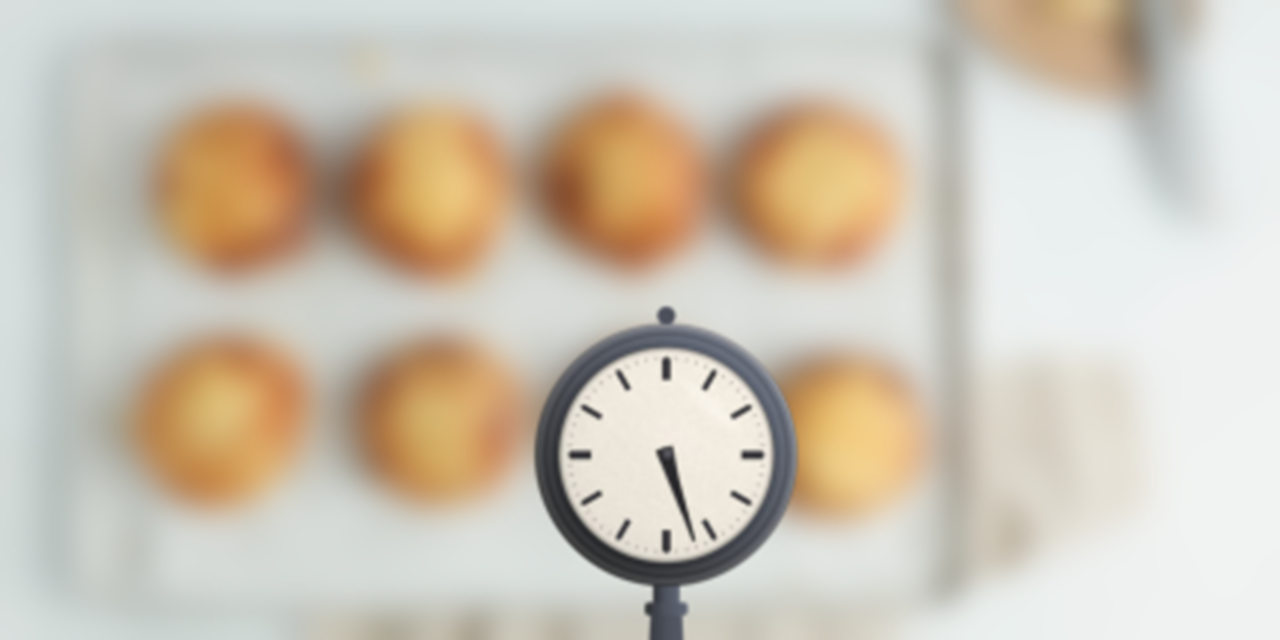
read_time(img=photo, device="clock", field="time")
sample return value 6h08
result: 5h27
